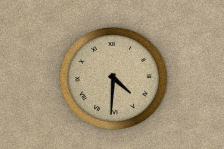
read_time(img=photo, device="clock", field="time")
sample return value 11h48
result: 4h31
